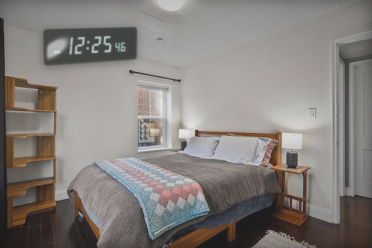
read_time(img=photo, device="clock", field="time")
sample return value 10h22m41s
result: 12h25m46s
